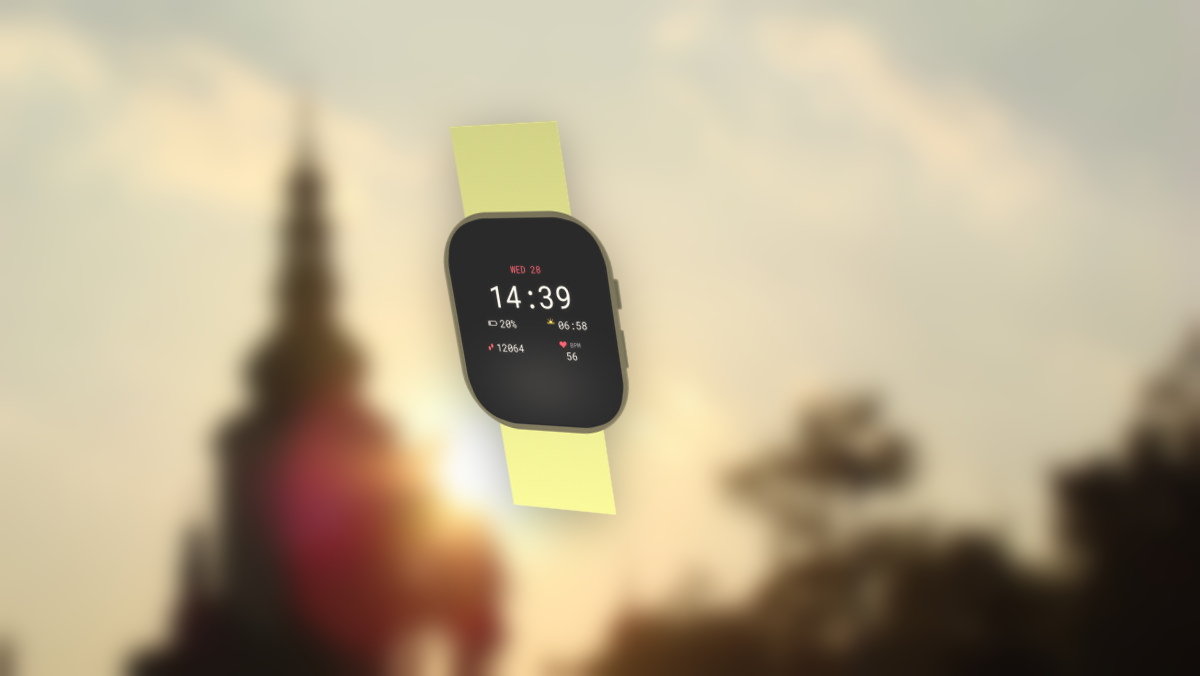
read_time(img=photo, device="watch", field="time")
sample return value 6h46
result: 14h39
